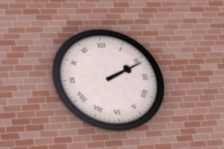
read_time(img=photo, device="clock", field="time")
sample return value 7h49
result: 2h11
